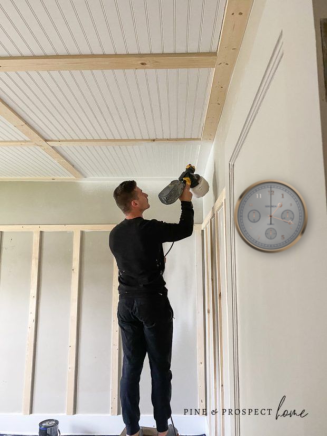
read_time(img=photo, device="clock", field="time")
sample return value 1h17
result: 1h18
